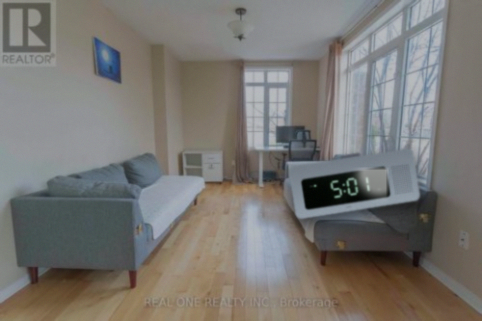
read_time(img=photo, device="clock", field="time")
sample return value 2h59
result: 5h01
